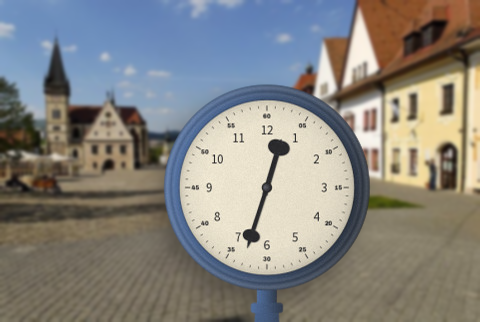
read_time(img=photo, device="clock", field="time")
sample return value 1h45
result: 12h33
